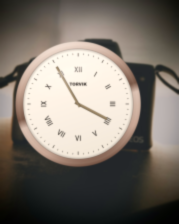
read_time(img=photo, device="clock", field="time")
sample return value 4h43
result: 3h55
